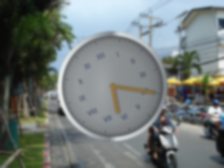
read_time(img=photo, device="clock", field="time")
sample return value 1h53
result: 6h20
